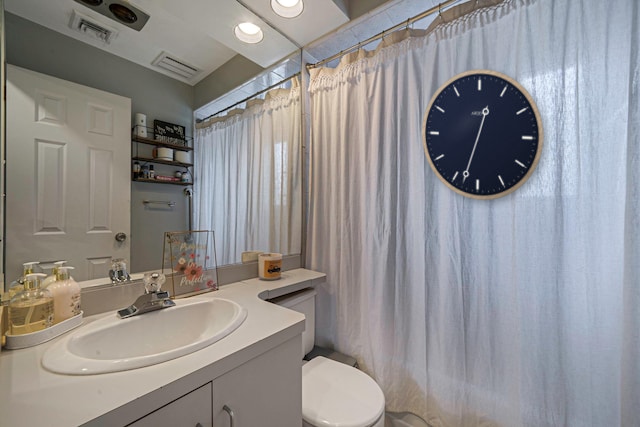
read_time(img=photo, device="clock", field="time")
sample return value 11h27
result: 12h33
